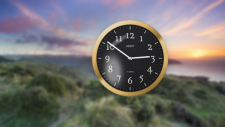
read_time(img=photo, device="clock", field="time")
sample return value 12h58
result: 2h51
